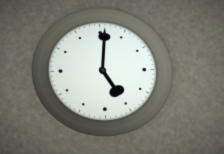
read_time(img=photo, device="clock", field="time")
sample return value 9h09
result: 5h01
